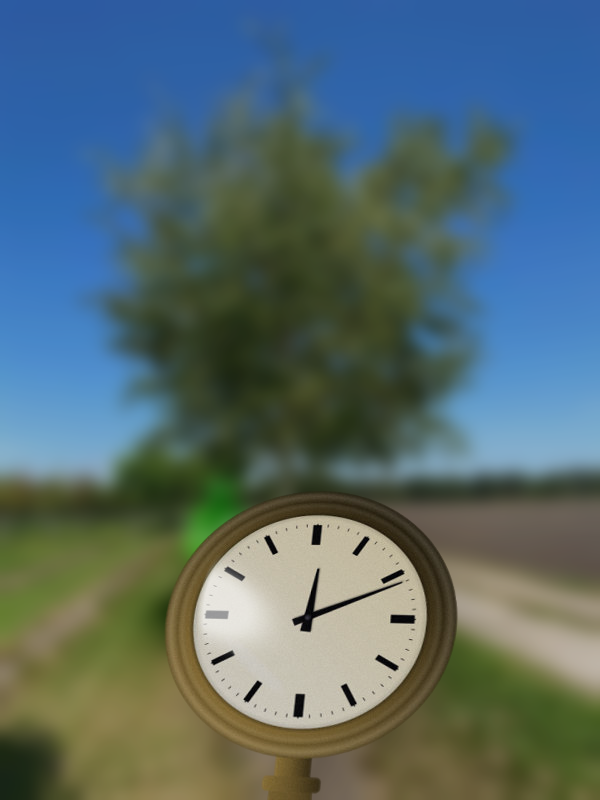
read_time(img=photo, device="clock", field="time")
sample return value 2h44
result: 12h11
